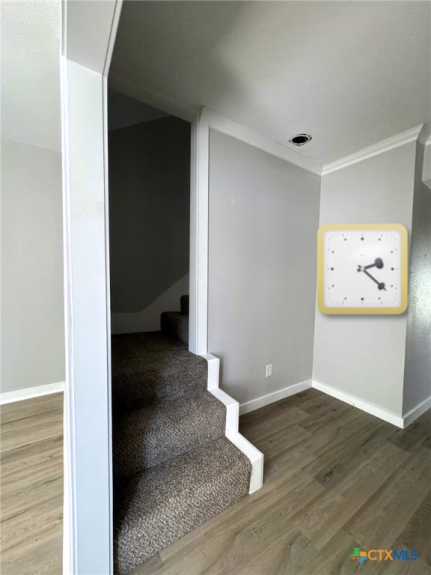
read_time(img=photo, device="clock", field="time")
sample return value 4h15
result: 2h22
